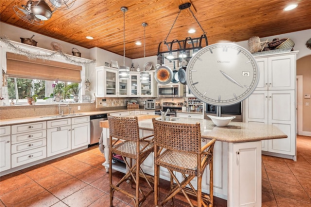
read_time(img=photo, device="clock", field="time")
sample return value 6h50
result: 4h21
